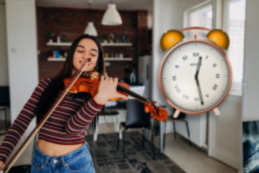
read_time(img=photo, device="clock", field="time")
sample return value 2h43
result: 12h28
